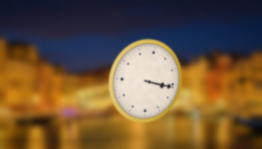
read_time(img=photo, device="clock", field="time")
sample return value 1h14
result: 3h16
